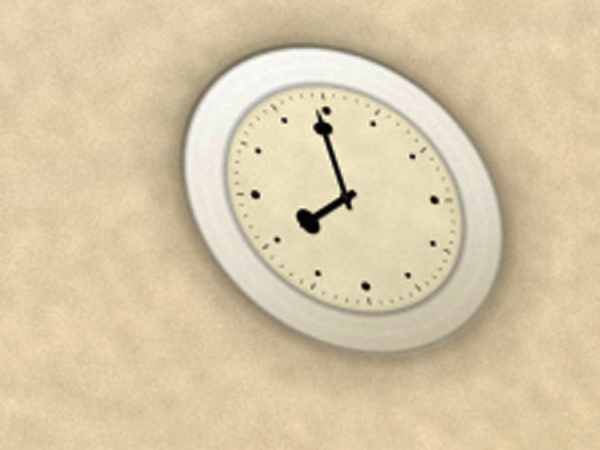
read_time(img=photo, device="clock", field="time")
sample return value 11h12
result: 7h59
